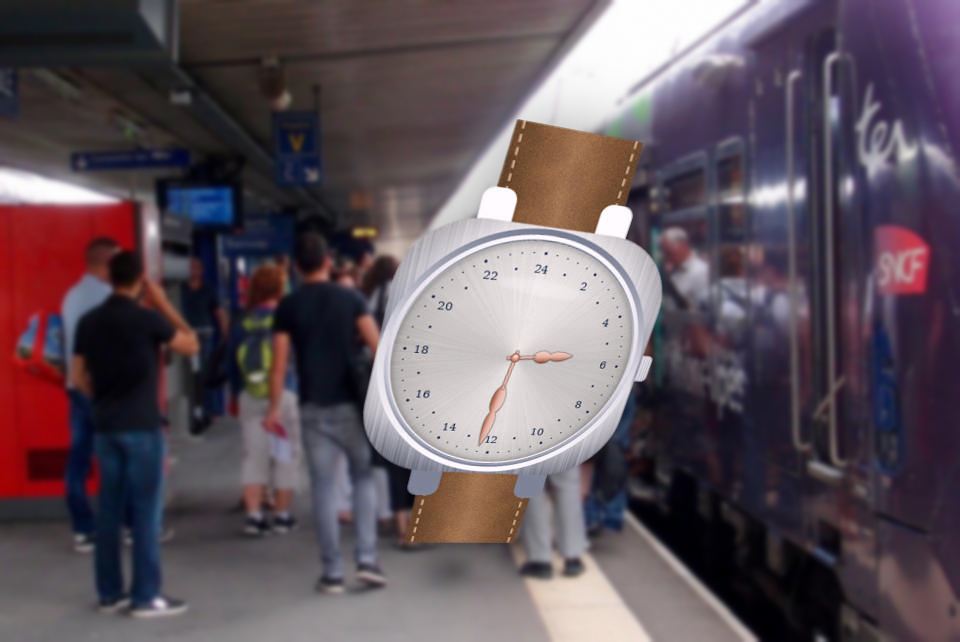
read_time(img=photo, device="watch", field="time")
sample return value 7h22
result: 5h31
